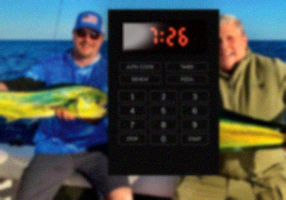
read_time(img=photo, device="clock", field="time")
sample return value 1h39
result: 7h26
